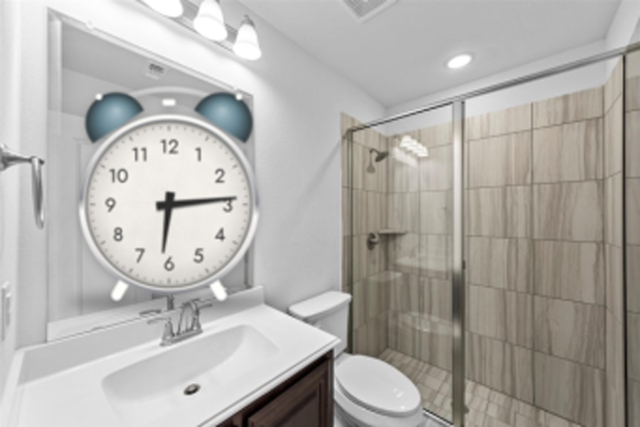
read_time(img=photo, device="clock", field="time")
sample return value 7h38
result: 6h14
